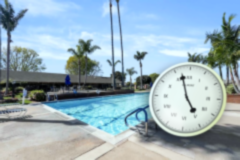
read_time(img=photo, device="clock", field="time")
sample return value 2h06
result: 4h57
